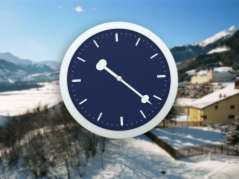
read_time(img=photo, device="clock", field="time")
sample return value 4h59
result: 10h22
